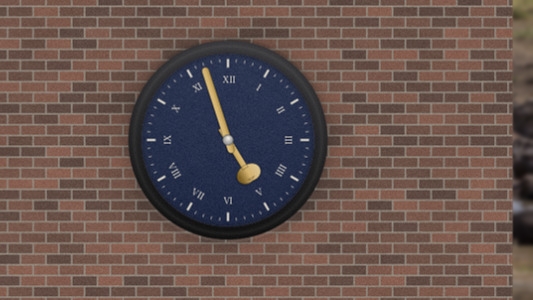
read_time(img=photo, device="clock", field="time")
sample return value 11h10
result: 4h57
